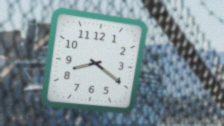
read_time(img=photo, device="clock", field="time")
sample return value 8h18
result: 8h20
